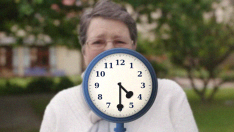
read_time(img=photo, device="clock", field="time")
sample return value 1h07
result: 4h30
